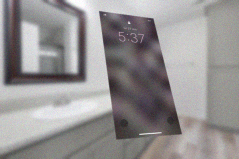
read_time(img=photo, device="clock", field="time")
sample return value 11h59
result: 5h37
